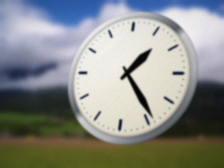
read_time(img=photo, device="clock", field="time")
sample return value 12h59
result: 1h24
